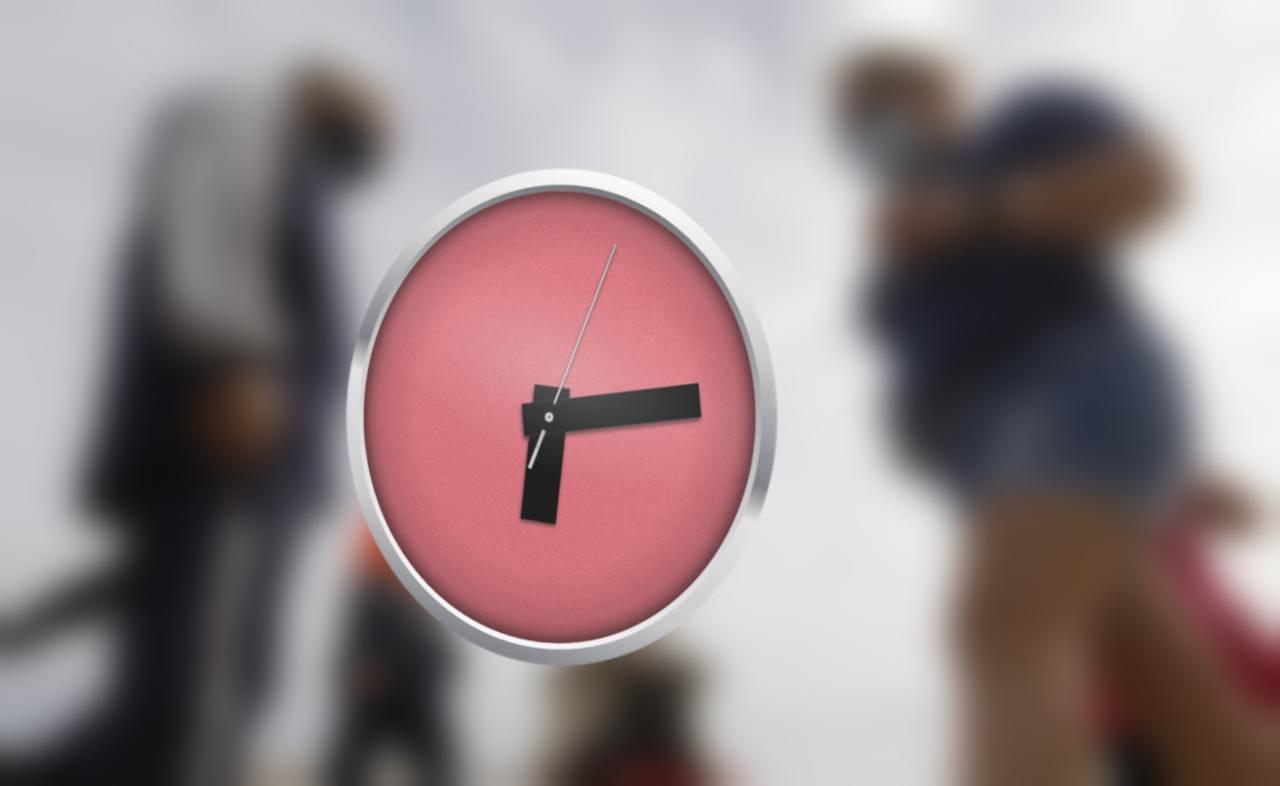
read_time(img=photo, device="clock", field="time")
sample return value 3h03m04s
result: 6h14m04s
